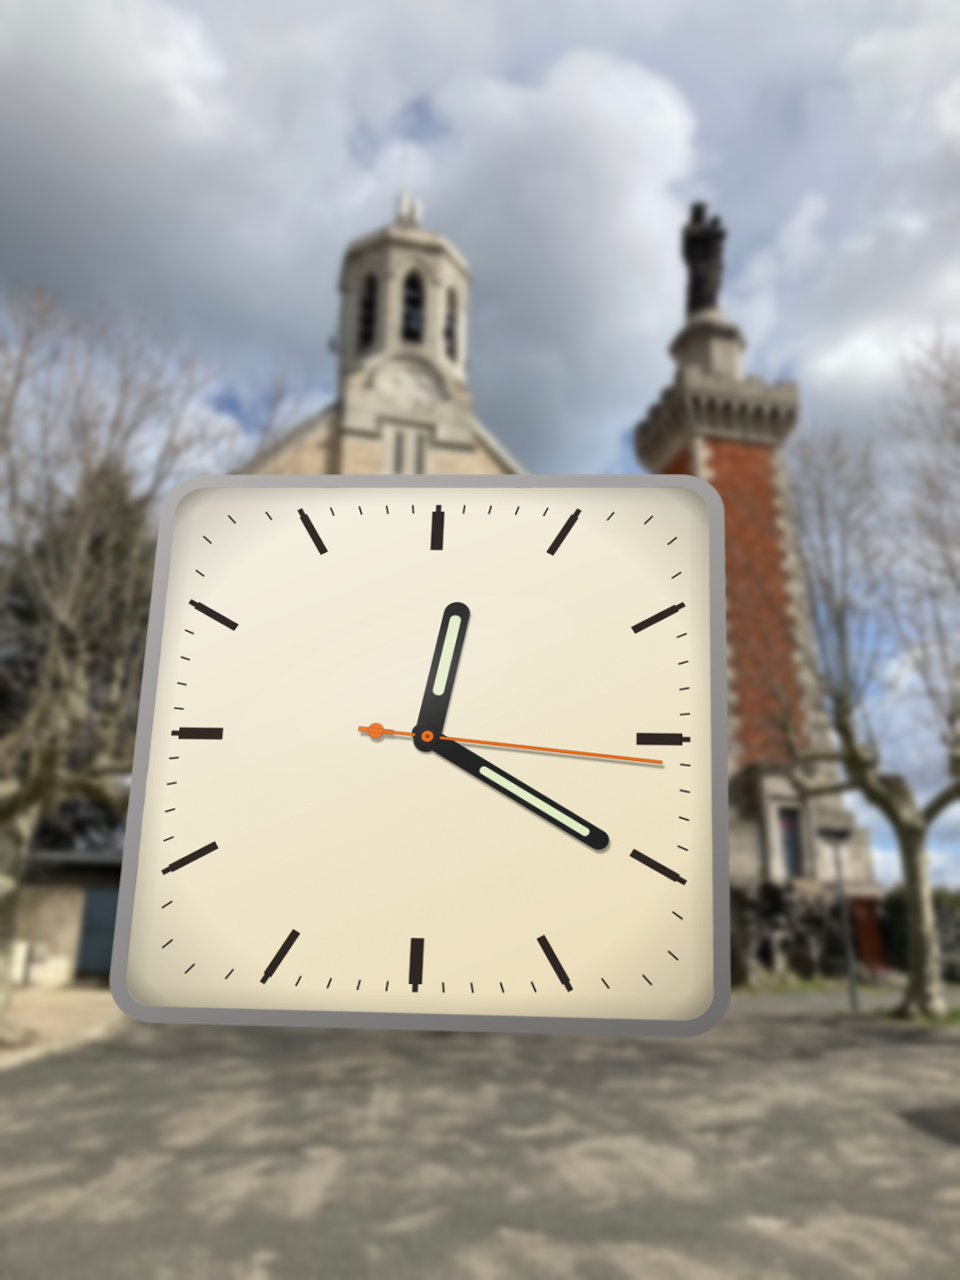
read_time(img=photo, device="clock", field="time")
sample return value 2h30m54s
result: 12h20m16s
